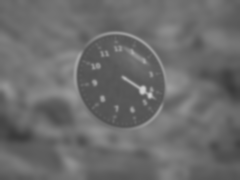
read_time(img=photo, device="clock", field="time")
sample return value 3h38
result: 4h22
